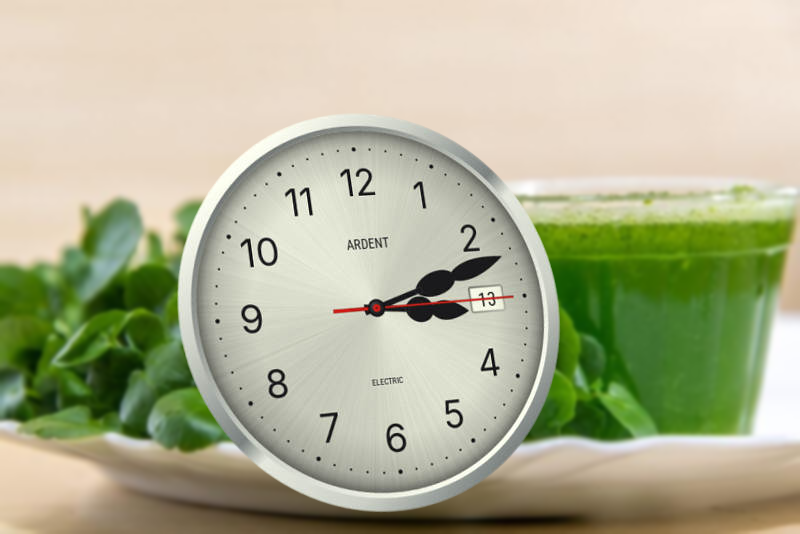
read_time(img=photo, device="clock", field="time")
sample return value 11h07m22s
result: 3h12m15s
